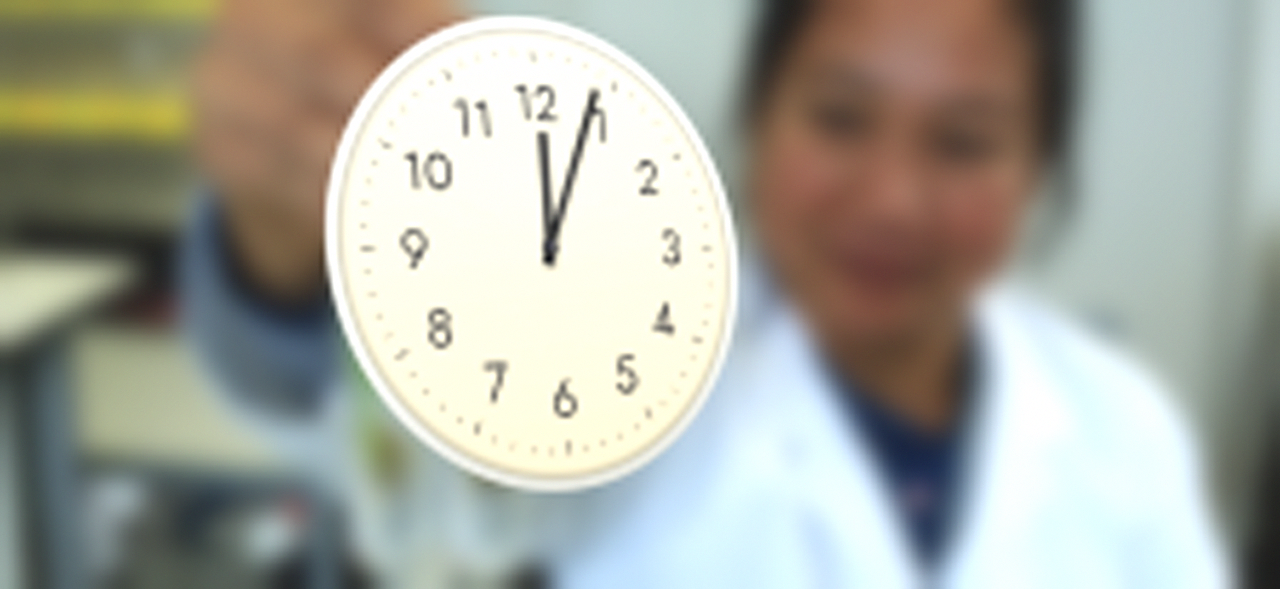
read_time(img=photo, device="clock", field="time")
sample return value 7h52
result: 12h04
